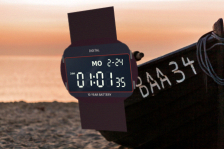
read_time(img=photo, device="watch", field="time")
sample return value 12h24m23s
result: 1h01m35s
